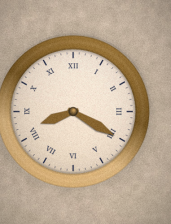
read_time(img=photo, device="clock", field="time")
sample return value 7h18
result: 8h20
